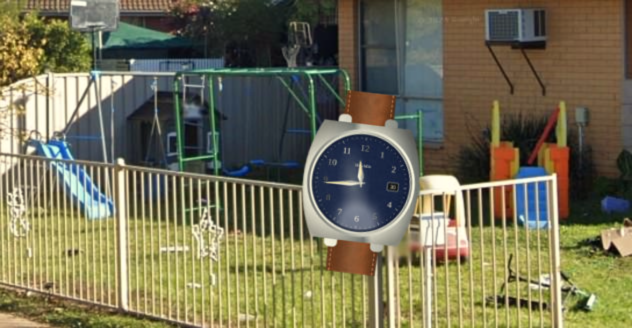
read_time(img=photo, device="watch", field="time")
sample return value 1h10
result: 11h44
